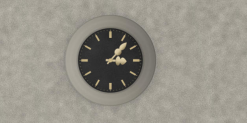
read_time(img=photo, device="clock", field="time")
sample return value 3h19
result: 3h07
